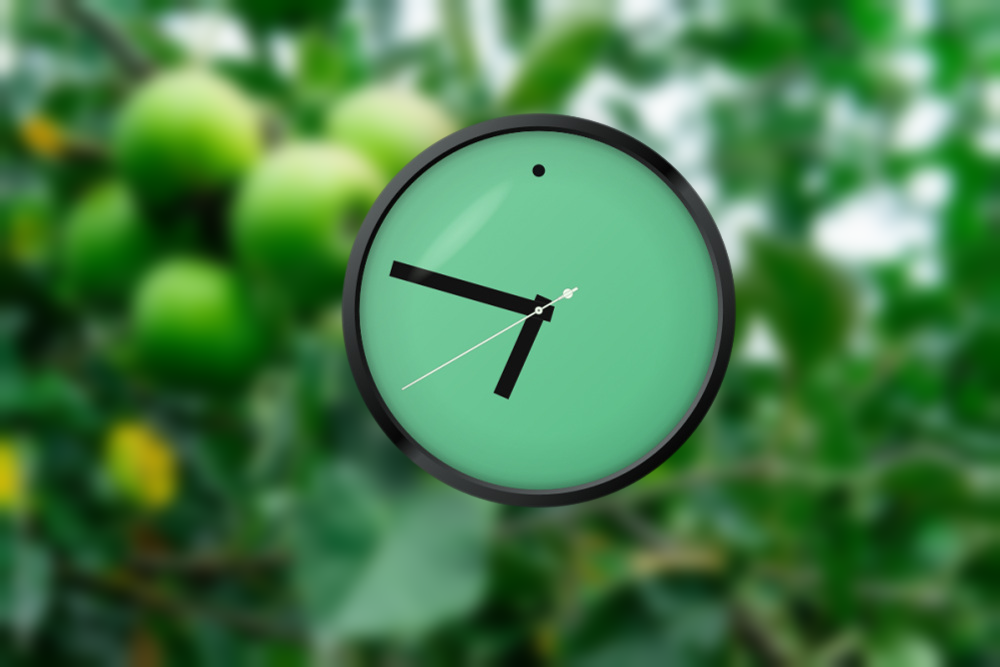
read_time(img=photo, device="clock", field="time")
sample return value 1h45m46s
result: 6h47m40s
